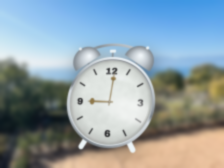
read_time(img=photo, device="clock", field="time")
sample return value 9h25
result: 9h01
